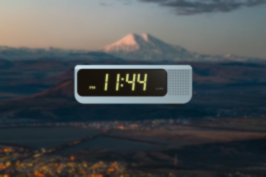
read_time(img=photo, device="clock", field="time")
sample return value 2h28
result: 11h44
